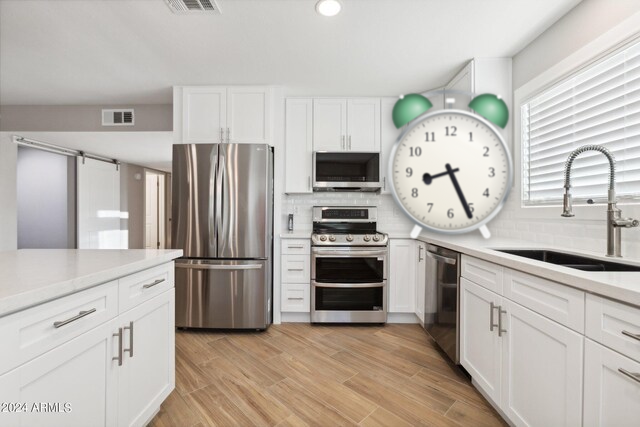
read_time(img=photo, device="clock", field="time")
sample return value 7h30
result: 8h26
